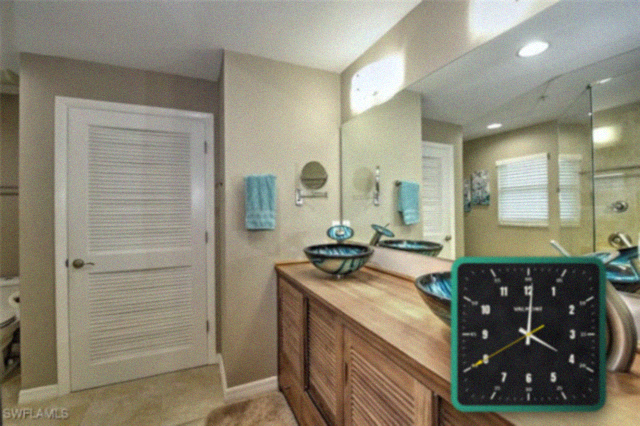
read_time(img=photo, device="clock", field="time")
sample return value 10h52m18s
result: 4h00m40s
